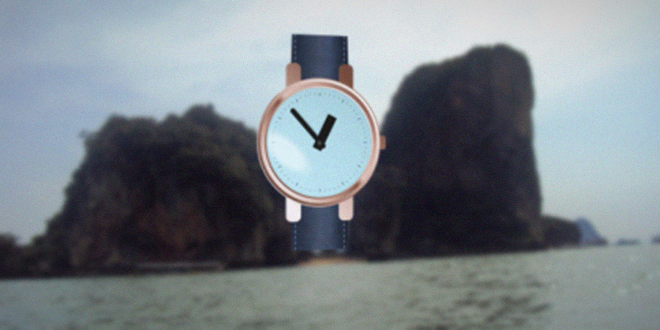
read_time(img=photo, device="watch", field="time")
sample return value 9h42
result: 12h53
